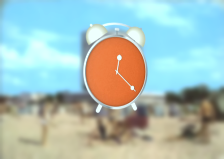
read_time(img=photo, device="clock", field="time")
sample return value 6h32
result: 12h22
